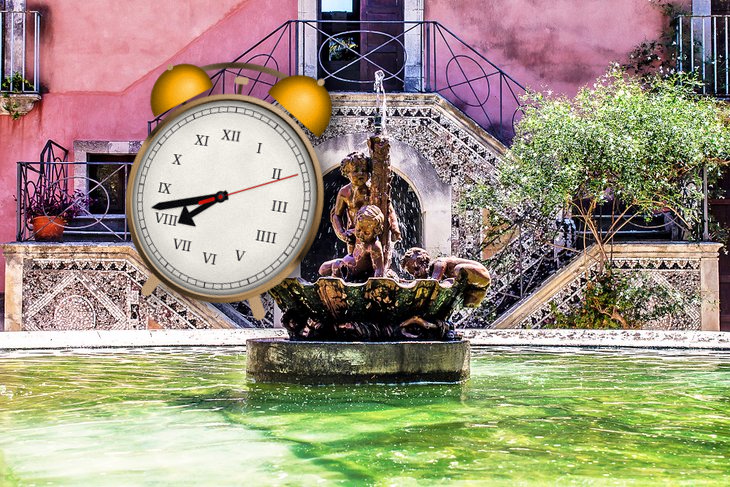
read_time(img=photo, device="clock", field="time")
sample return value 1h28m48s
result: 7h42m11s
